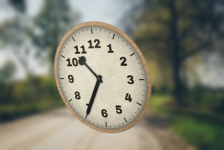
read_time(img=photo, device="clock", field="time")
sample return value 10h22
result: 10h35
